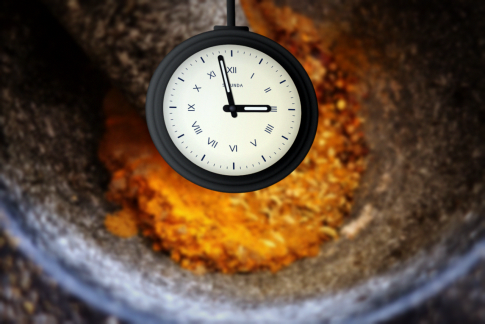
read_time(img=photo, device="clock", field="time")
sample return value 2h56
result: 2h58
